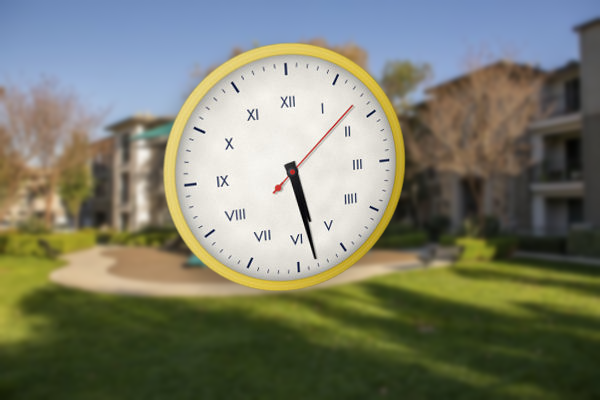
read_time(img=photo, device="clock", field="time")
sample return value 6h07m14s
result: 5h28m08s
